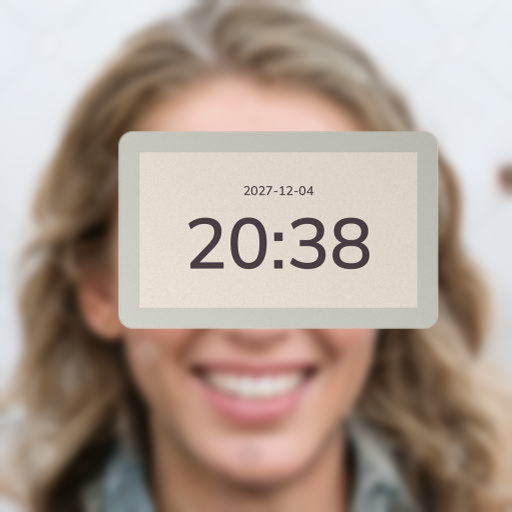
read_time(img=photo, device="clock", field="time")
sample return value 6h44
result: 20h38
